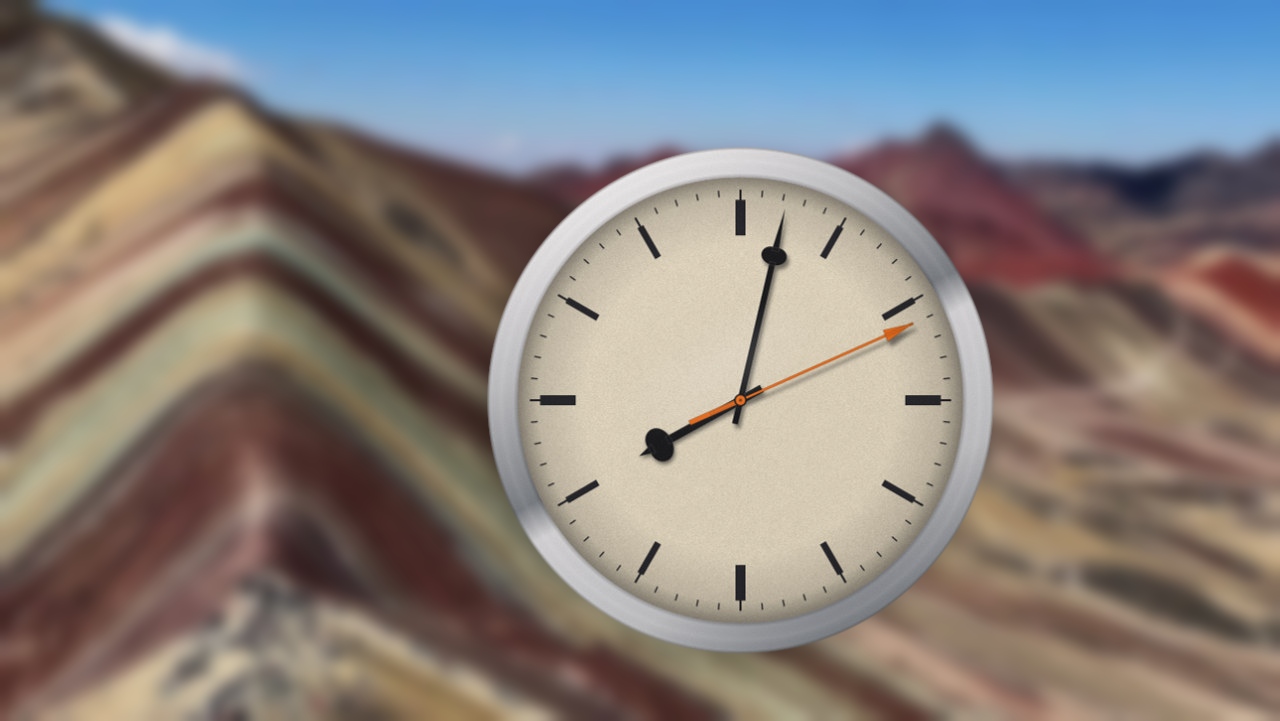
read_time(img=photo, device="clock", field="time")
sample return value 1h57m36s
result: 8h02m11s
